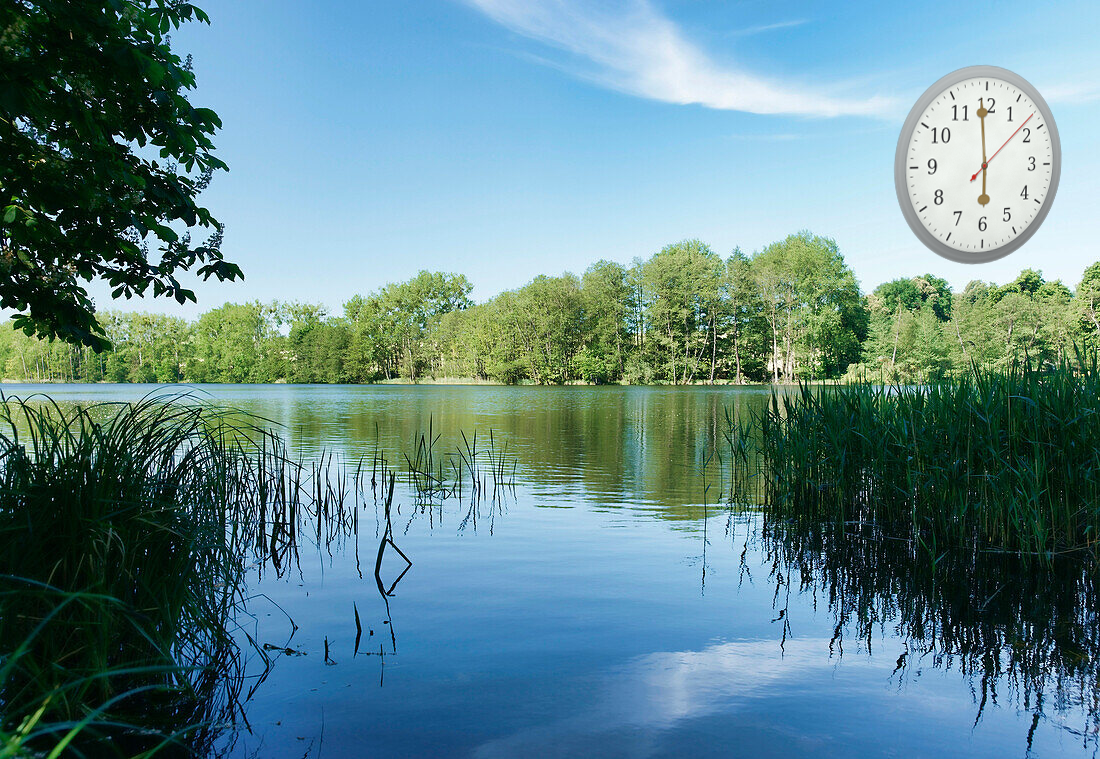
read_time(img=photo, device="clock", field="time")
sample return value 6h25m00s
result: 5h59m08s
